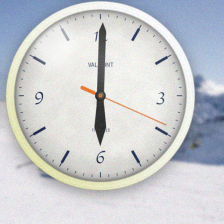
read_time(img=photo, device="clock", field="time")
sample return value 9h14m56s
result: 6h00m19s
